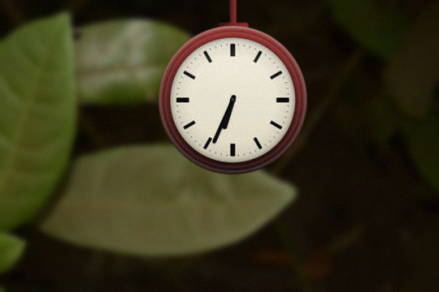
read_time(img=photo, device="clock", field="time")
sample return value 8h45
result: 6h34
